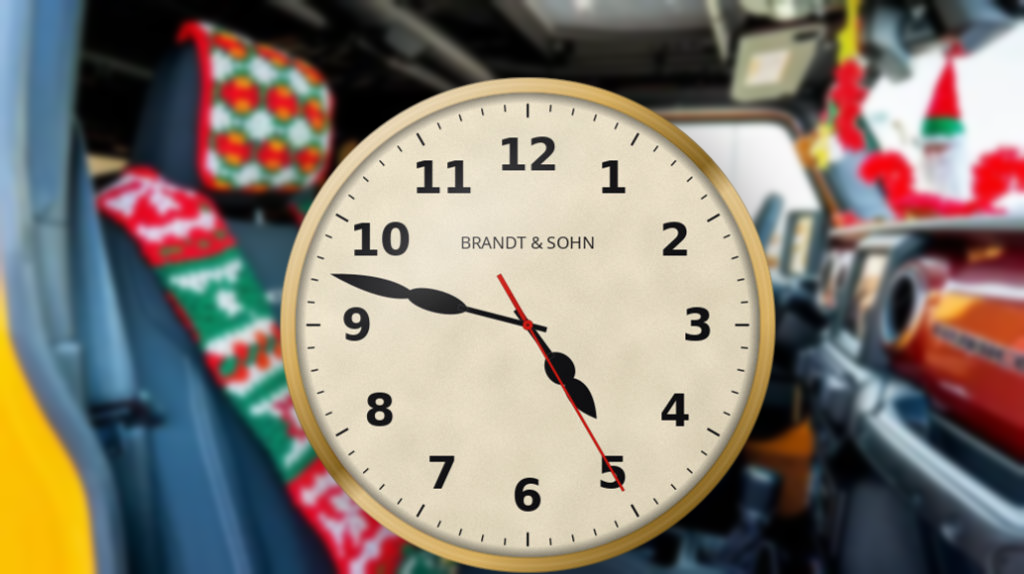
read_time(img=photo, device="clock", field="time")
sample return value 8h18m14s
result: 4h47m25s
